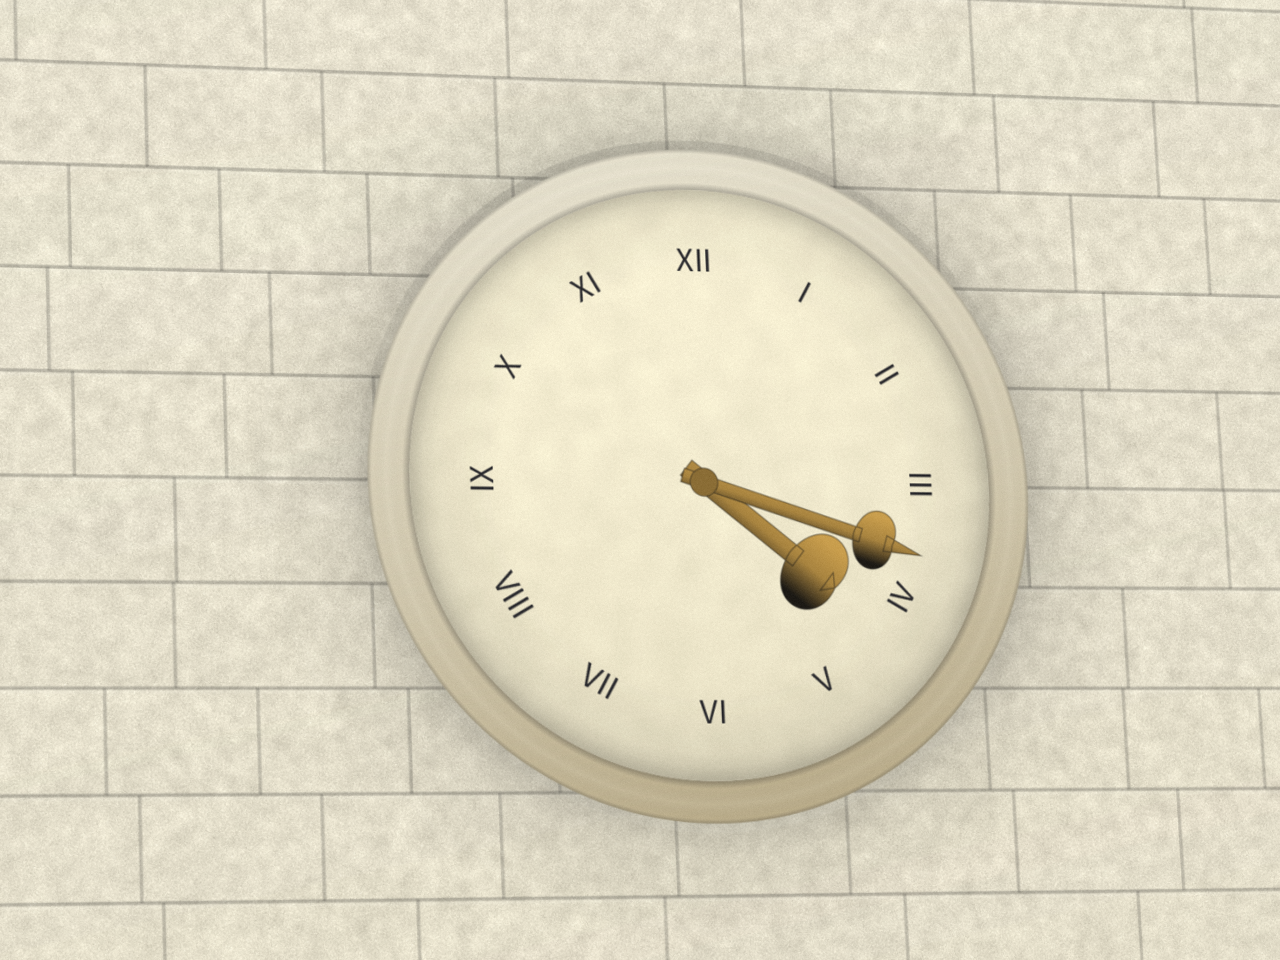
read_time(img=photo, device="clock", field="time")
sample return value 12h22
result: 4h18
